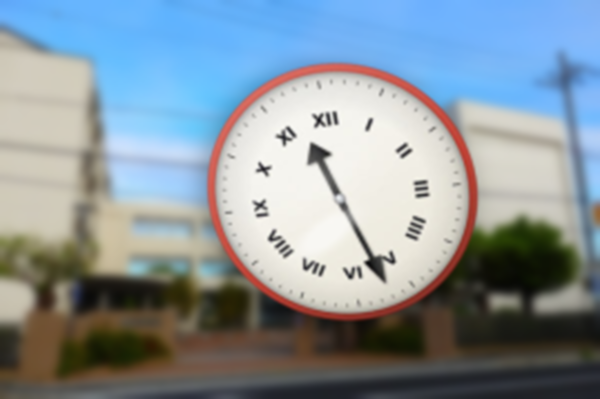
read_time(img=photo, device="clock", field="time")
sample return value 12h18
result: 11h27
